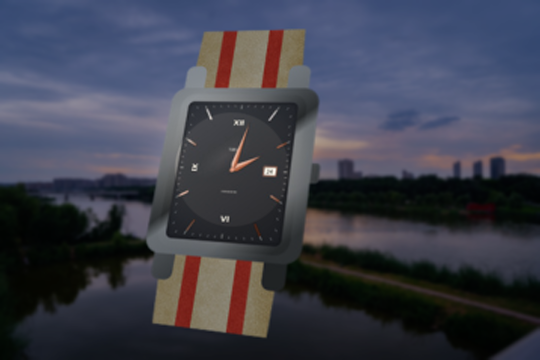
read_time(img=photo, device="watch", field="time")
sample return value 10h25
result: 2h02
